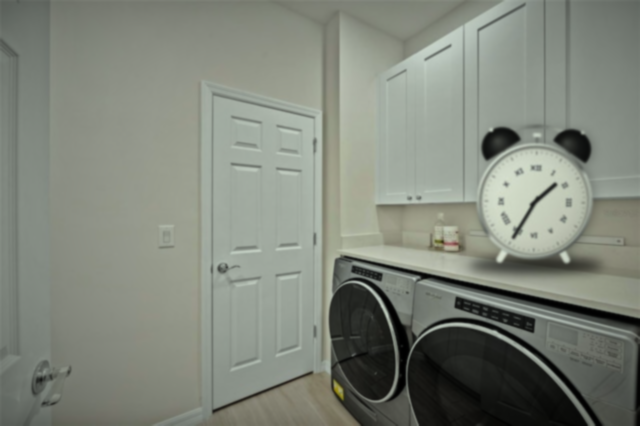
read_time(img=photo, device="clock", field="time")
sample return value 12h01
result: 1h35
